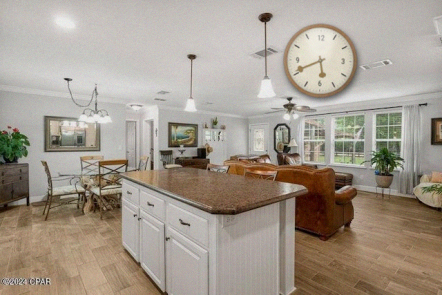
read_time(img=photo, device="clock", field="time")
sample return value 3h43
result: 5h41
